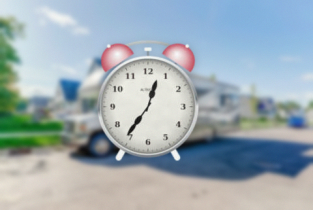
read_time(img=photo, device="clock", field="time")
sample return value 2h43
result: 12h36
